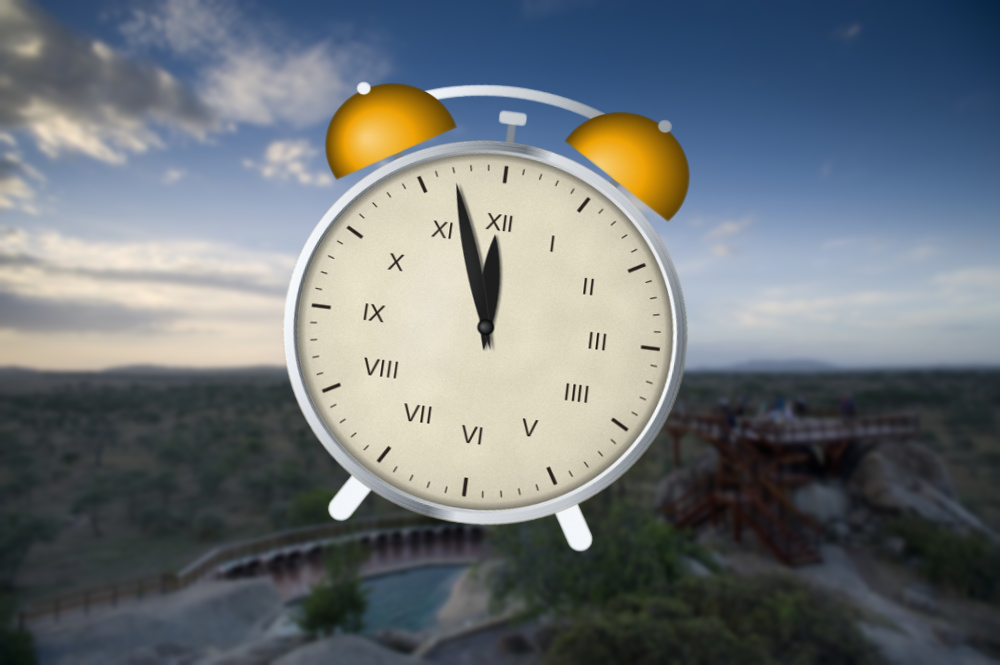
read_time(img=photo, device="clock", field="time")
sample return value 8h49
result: 11h57
